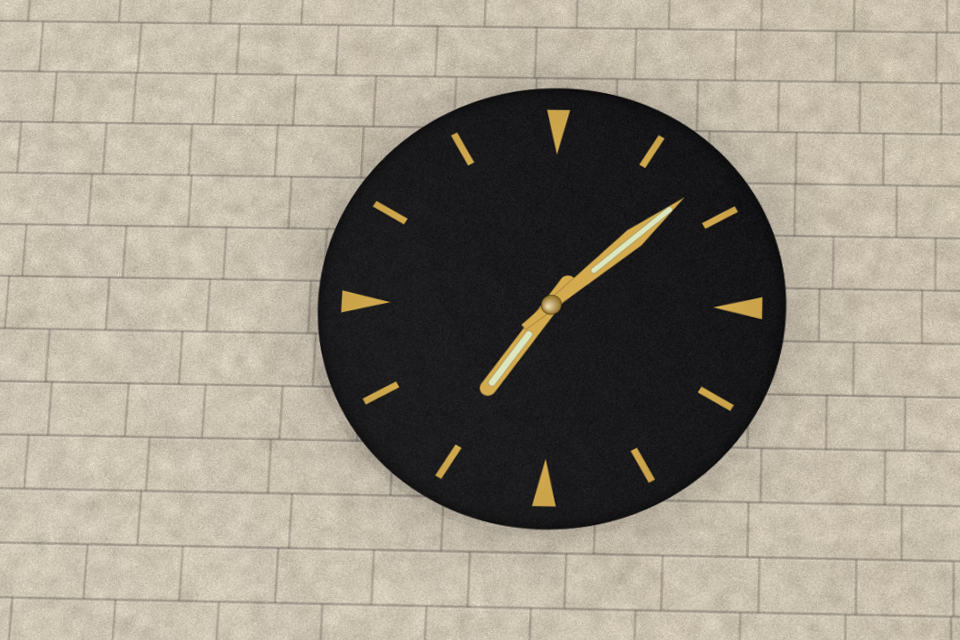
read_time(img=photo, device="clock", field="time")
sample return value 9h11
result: 7h08
